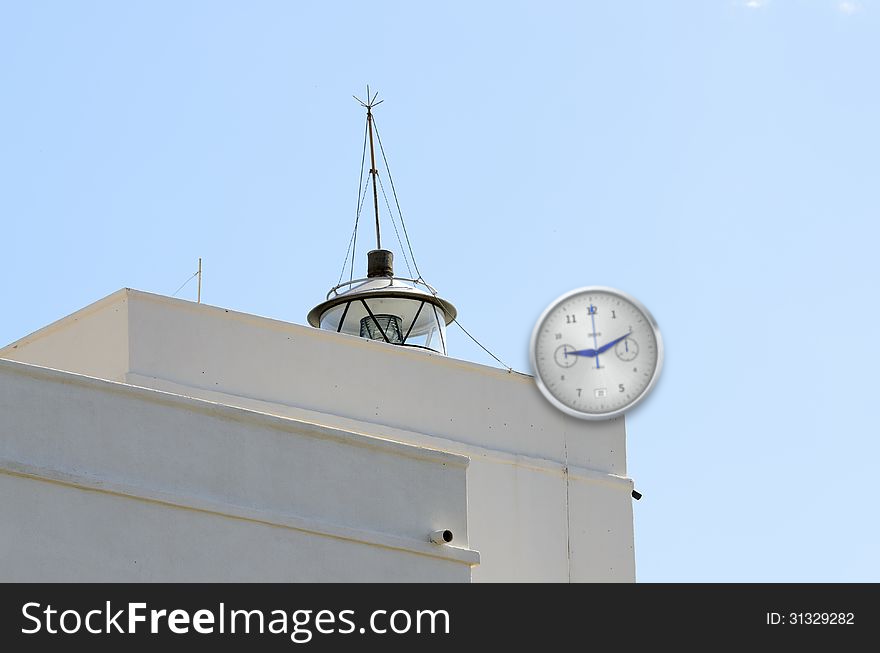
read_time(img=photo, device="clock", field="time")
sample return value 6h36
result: 9h11
